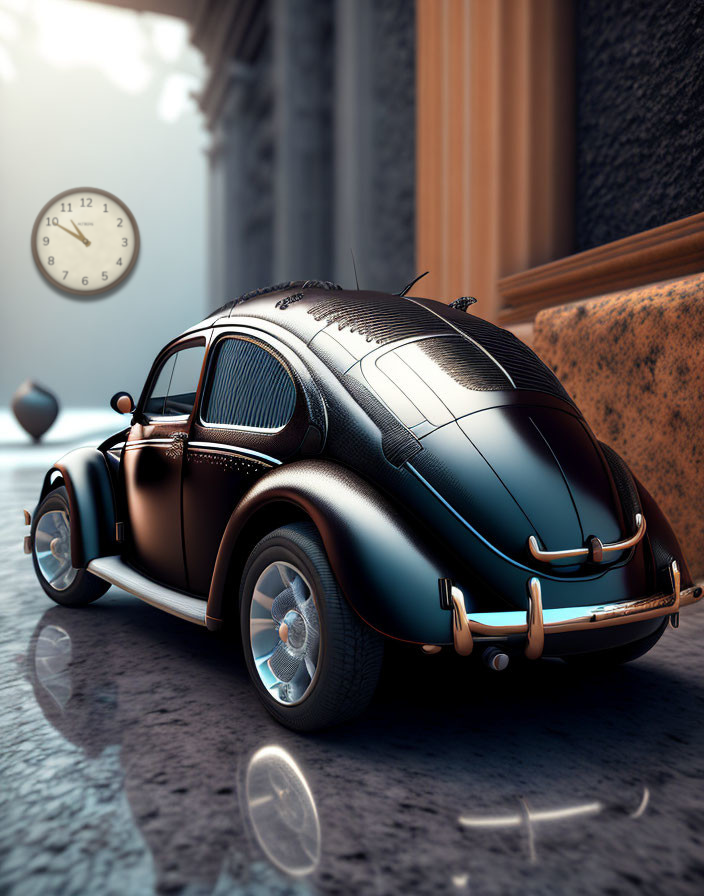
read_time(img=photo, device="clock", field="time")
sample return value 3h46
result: 10h50
